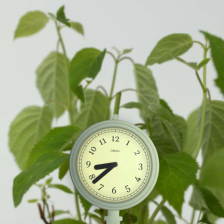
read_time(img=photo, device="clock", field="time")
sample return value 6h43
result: 8h38
